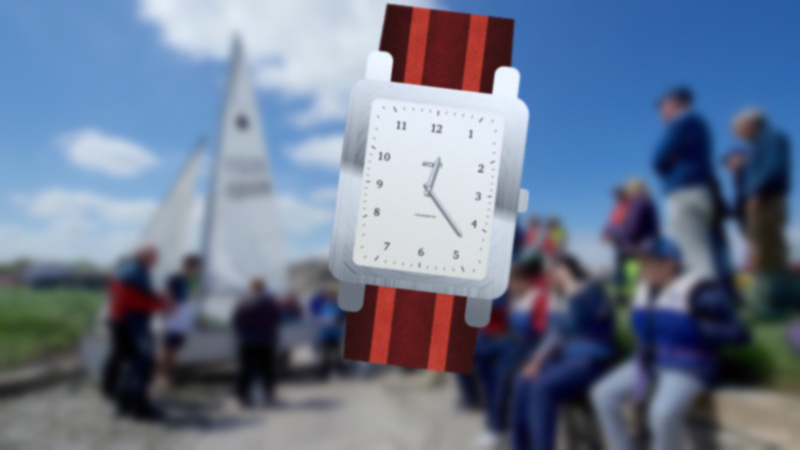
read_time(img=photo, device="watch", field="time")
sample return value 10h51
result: 12h23
